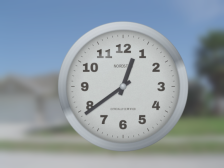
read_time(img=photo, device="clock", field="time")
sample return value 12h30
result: 12h39
